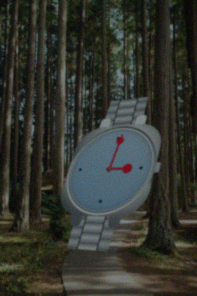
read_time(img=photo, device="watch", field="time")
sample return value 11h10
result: 3h01
